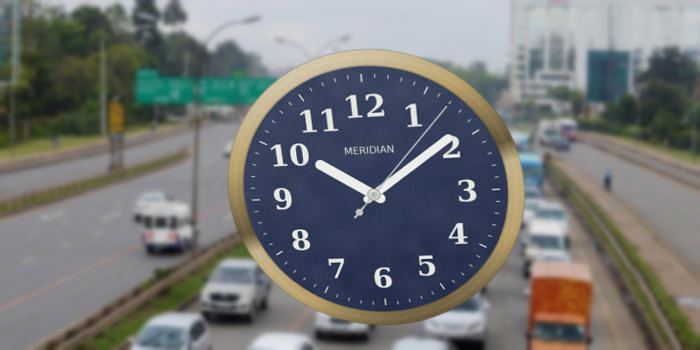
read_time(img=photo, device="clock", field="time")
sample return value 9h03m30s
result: 10h09m07s
